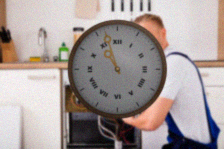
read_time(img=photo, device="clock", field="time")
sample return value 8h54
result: 10h57
